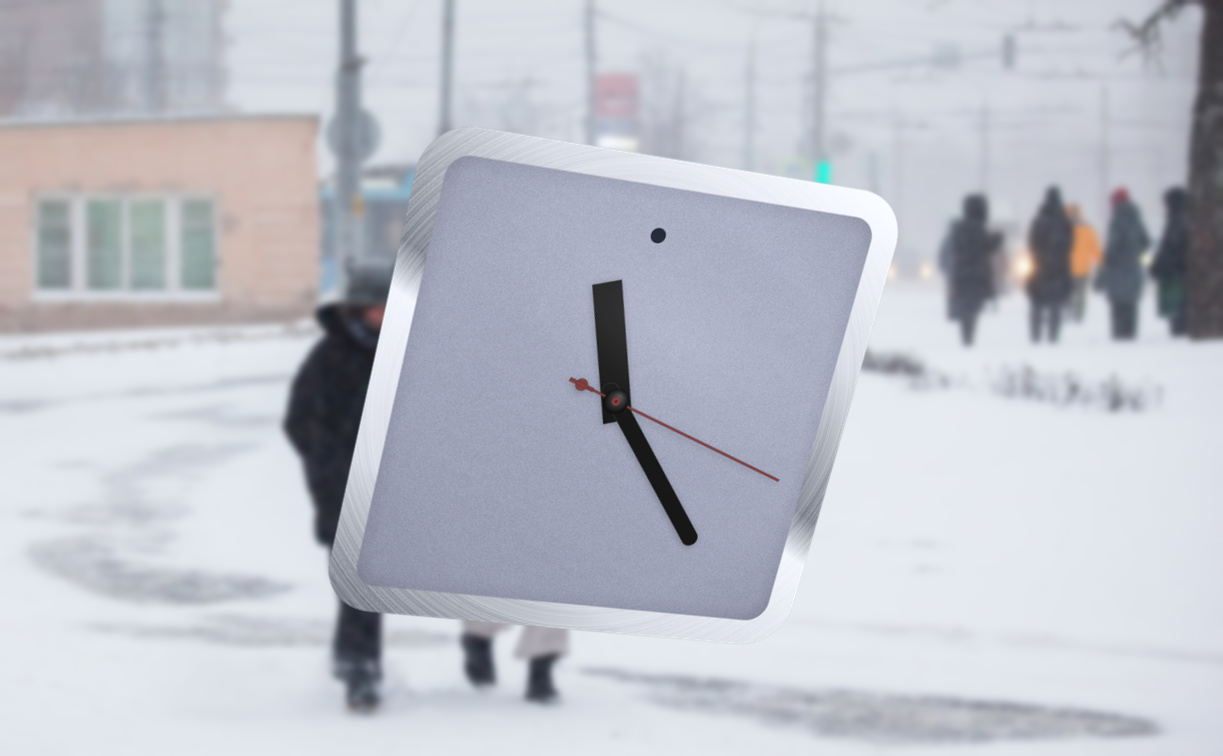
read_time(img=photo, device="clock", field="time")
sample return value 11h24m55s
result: 11h23m18s
